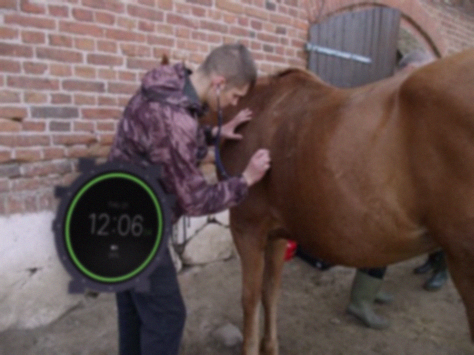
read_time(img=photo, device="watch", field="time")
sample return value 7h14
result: 12h06
